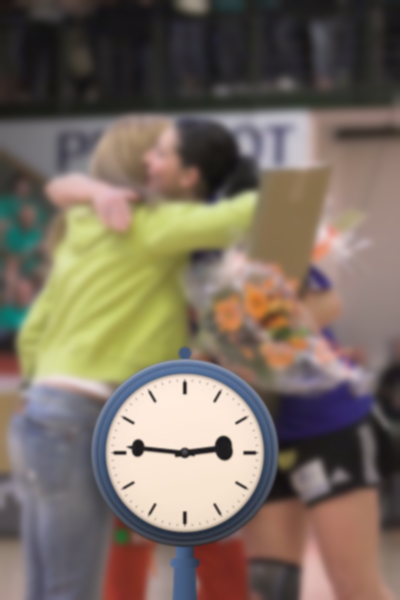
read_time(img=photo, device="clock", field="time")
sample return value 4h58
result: 2h46
